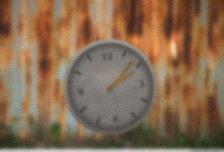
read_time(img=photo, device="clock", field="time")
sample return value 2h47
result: 2h08
